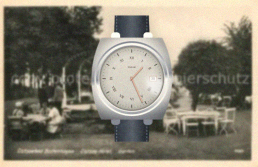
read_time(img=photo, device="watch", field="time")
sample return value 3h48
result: 1h26
